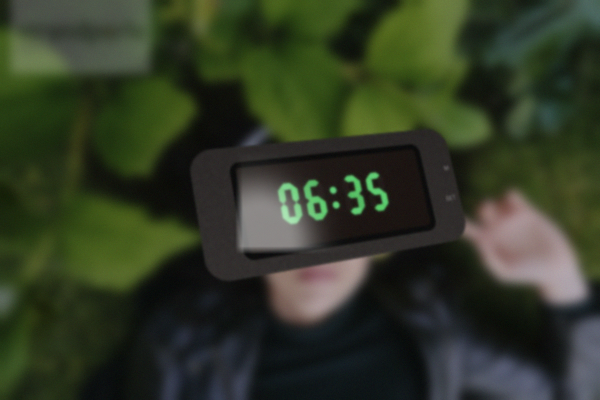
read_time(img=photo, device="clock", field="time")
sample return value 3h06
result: 6h35
